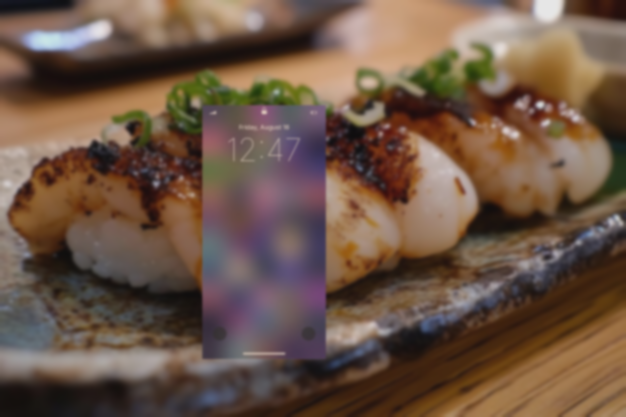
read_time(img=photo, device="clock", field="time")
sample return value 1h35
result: 12h47
